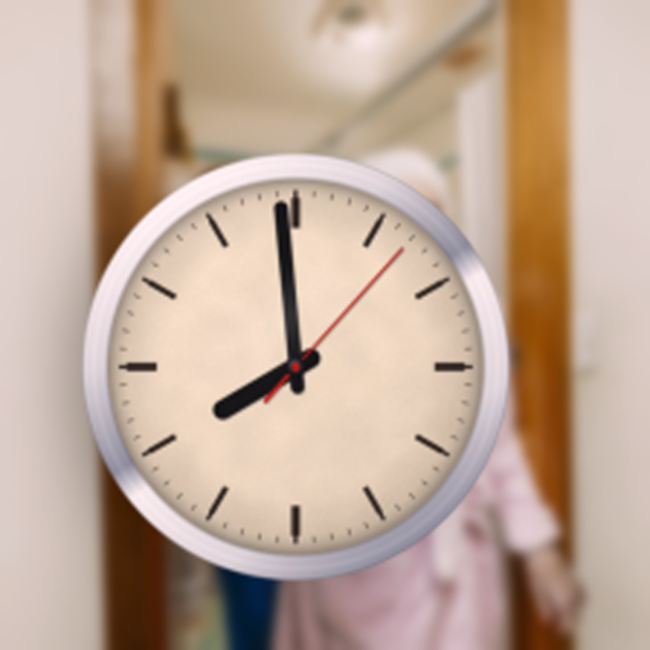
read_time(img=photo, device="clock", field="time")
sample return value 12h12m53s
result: 7h59m07s
